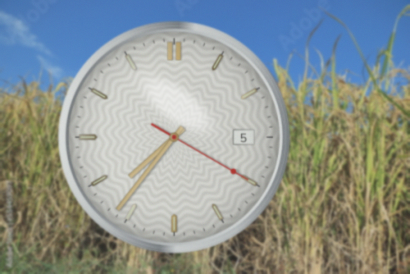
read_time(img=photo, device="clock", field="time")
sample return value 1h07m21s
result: 7h36m20s
